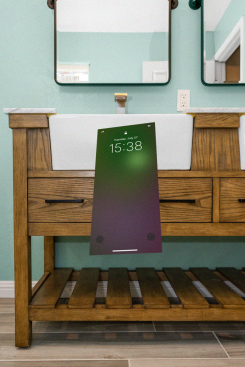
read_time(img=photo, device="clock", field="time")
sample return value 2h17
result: 15h38
